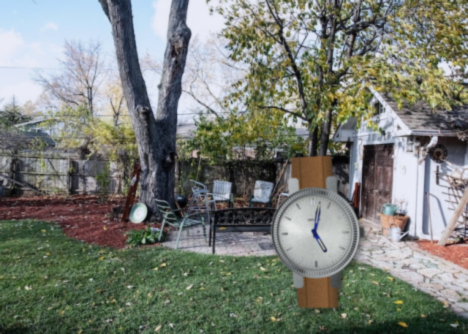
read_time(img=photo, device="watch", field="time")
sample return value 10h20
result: 5h02
